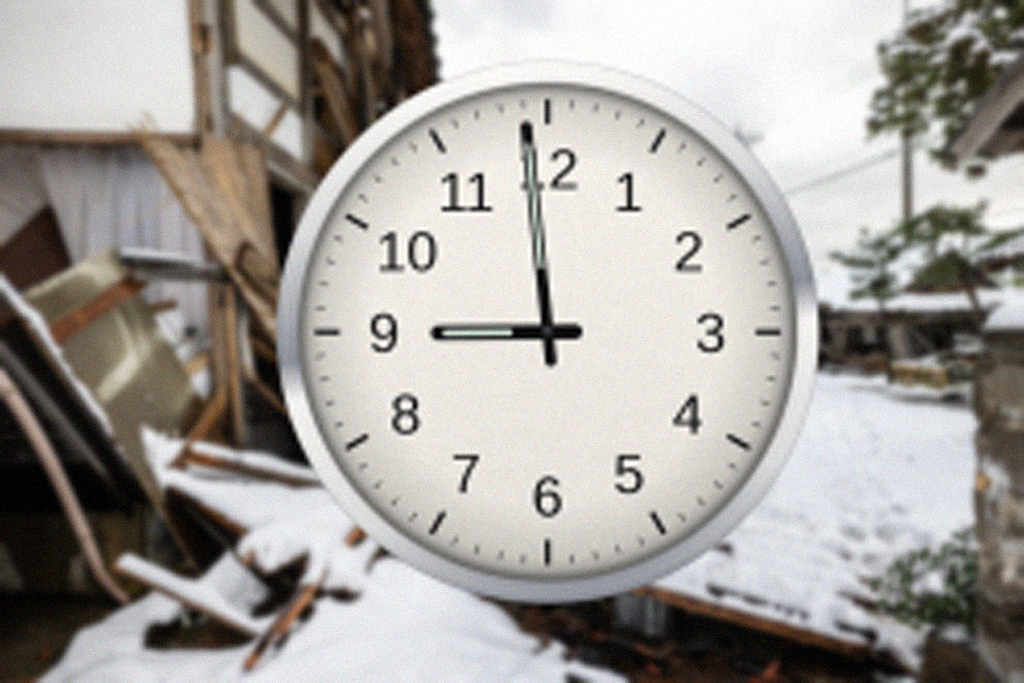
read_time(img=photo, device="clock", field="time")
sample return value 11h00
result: 8h59
